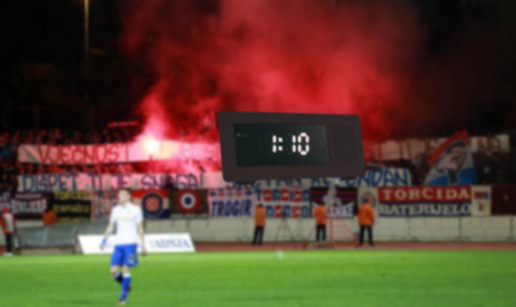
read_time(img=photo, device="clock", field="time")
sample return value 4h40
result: 1h10
